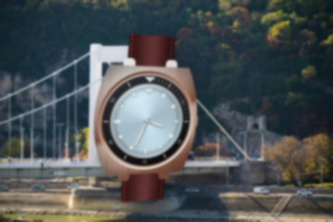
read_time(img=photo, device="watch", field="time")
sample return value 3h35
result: 3h34
